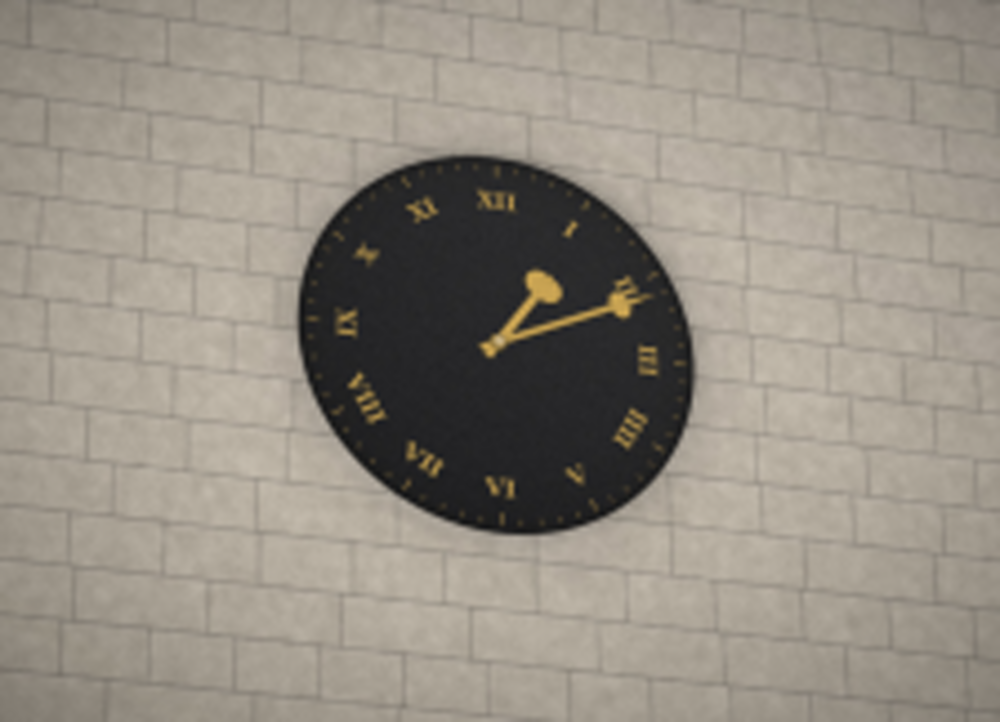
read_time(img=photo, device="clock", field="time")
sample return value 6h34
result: 1h11
